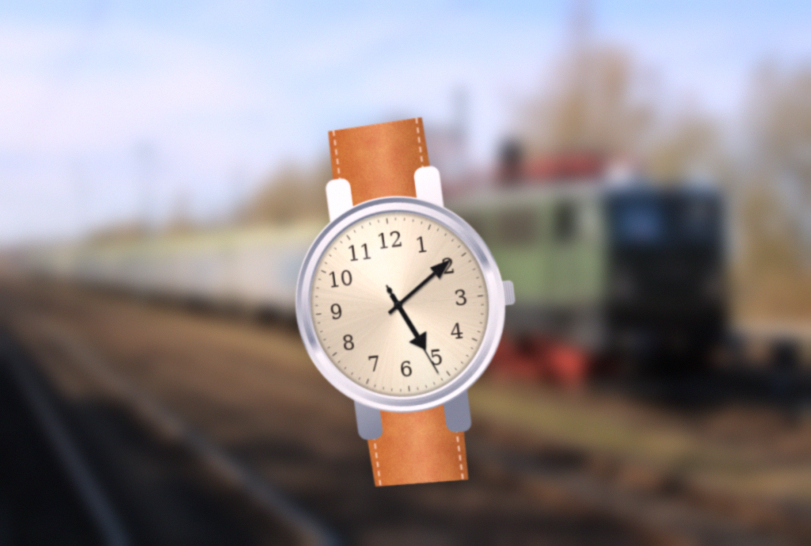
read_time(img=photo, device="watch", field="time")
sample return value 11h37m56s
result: 5h09m26s
